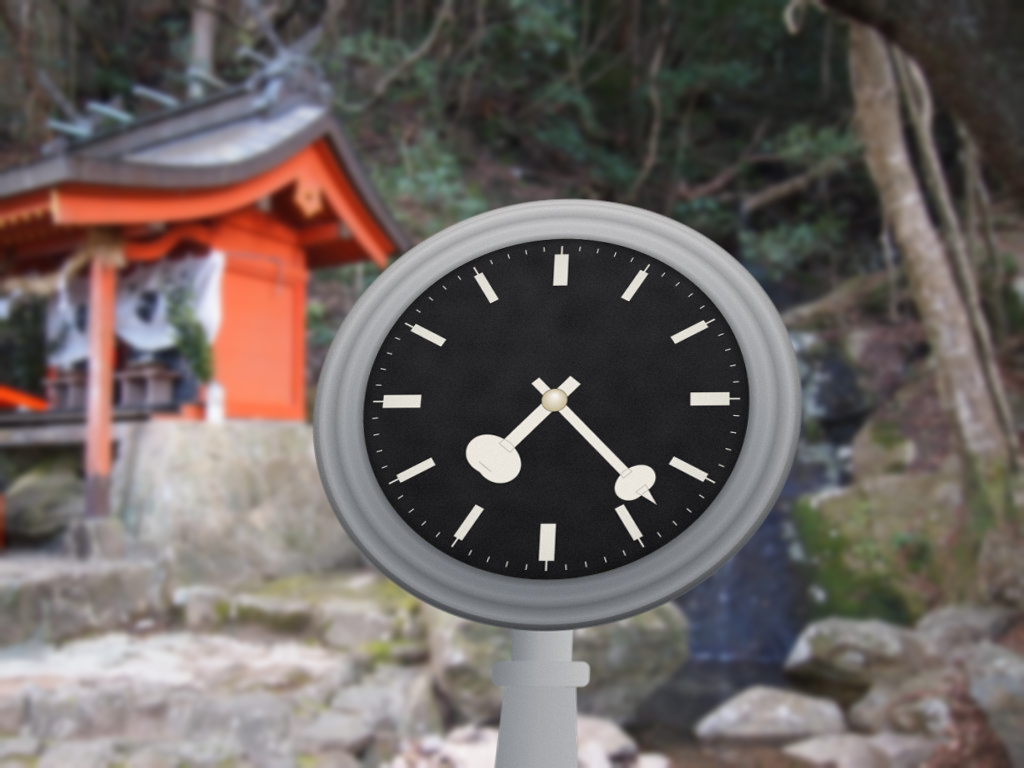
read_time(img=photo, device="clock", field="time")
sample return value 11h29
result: 7h23
